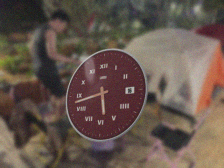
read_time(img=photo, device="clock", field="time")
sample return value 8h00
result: 5h43
